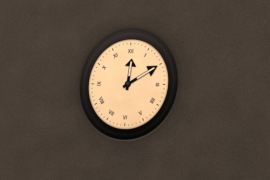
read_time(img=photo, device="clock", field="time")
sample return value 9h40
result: 12h10
